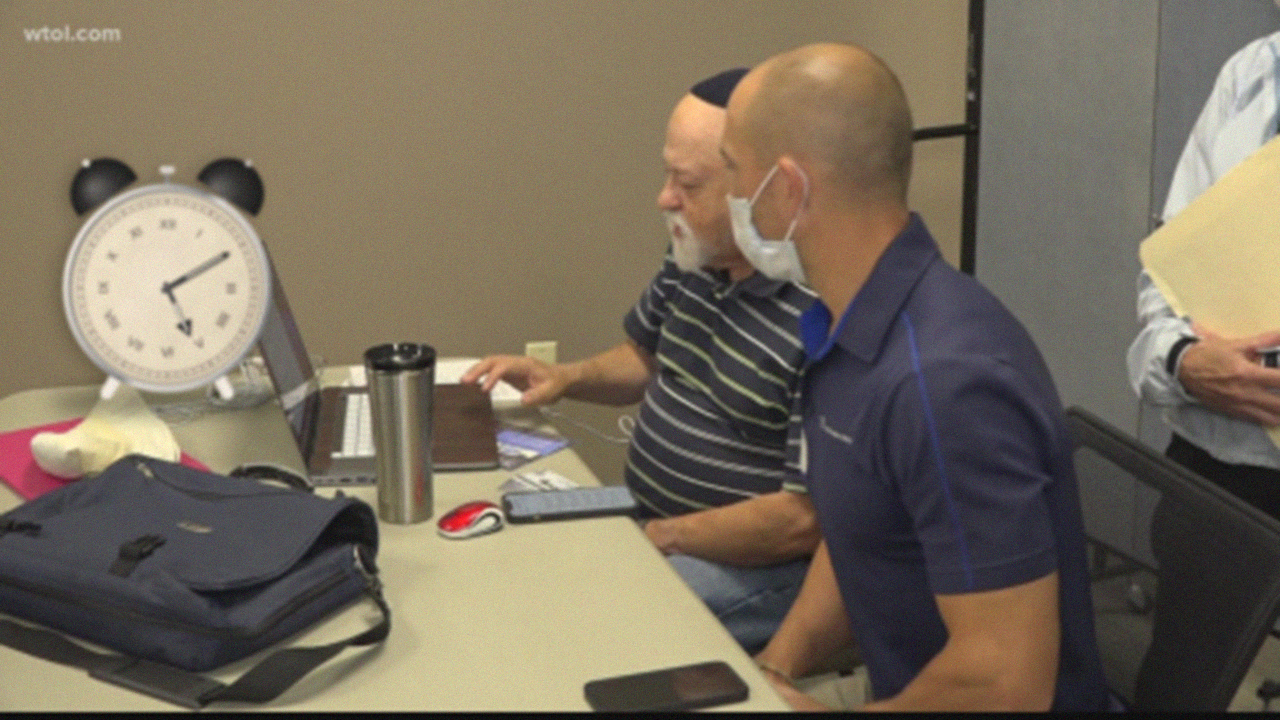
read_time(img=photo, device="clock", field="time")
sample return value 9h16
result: 5h10
